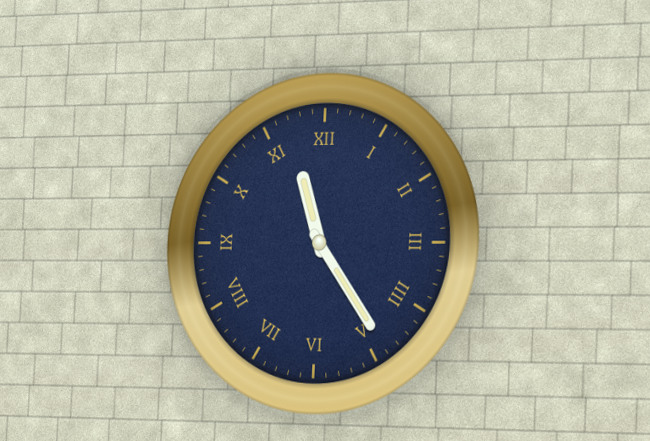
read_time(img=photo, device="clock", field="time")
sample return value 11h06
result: 11h24
